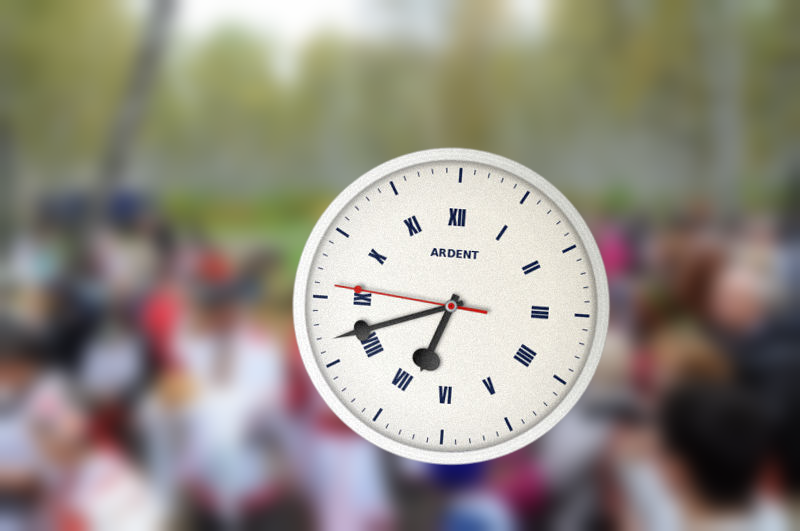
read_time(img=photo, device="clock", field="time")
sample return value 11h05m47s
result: 6h41m46s
